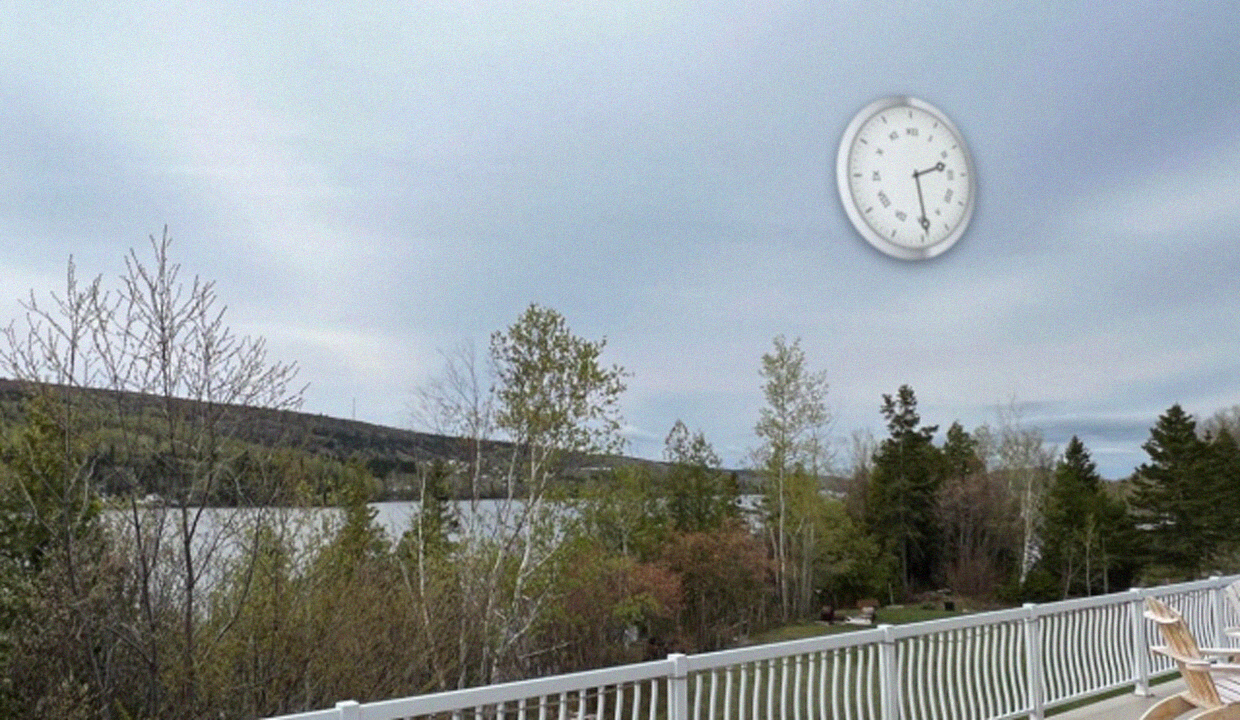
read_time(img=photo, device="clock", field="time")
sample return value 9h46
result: 2h29
